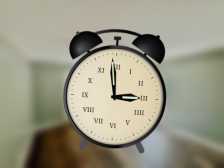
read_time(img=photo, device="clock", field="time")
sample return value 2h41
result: 2h59
